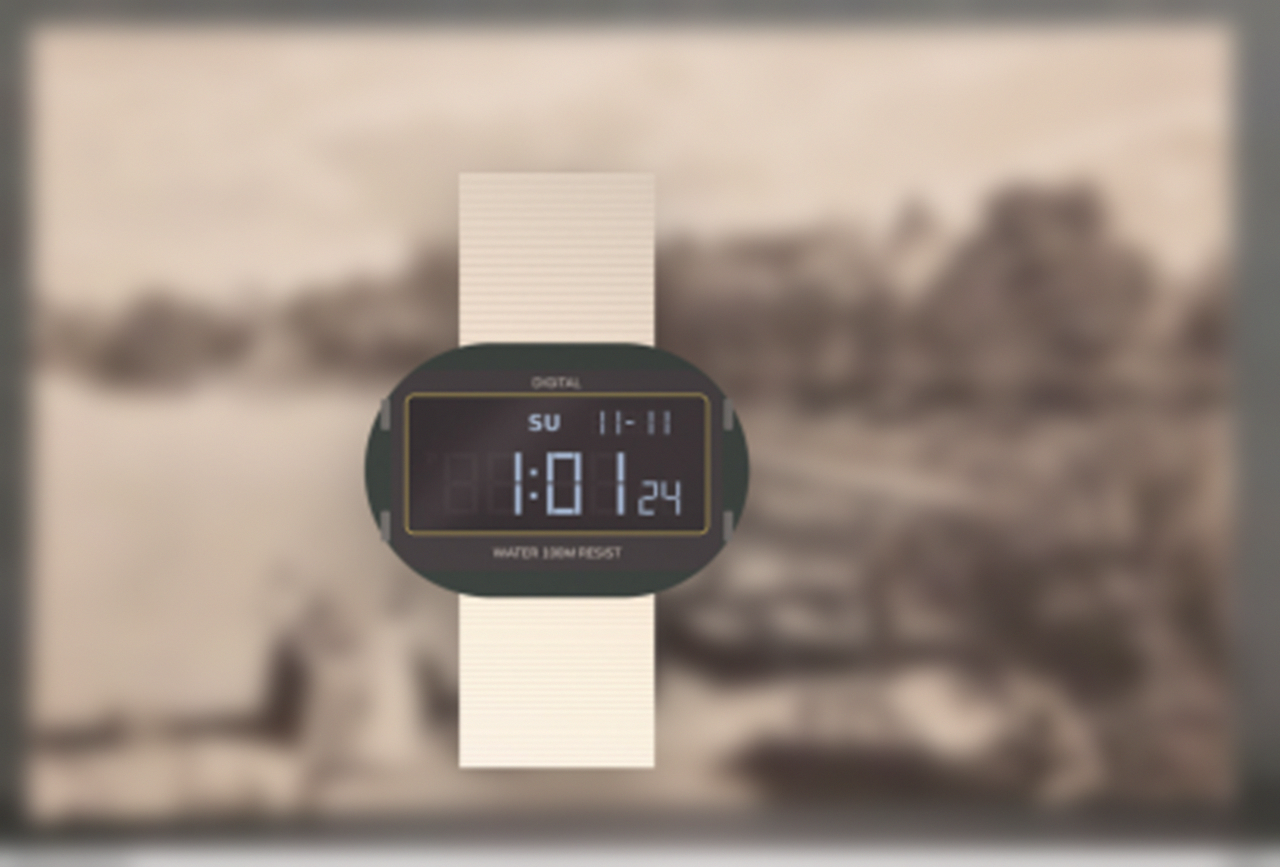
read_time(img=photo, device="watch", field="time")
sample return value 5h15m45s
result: 1h01m24s
